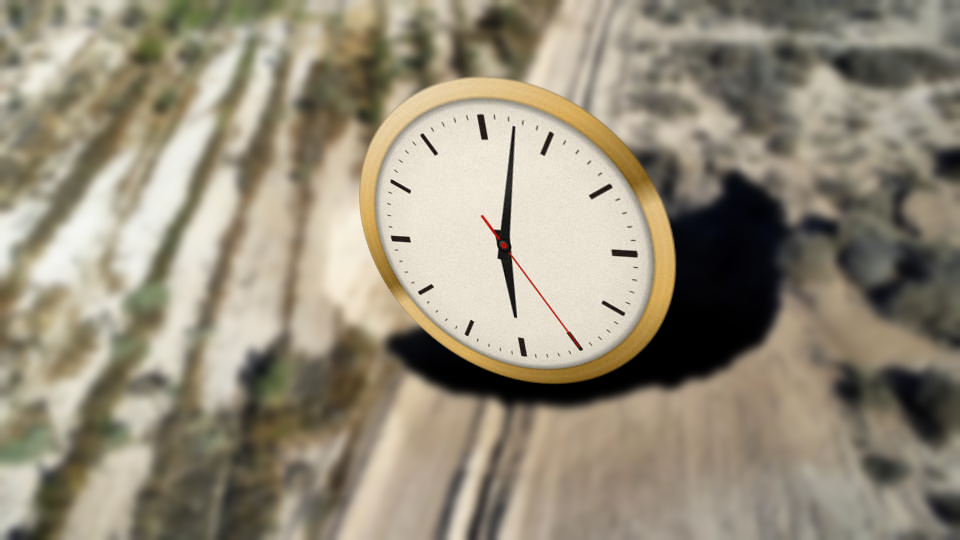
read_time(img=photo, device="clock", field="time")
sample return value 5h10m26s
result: 6h02m25s
